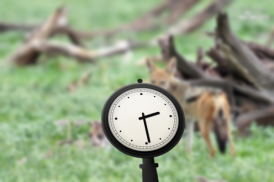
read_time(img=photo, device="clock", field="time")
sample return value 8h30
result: 2h29
